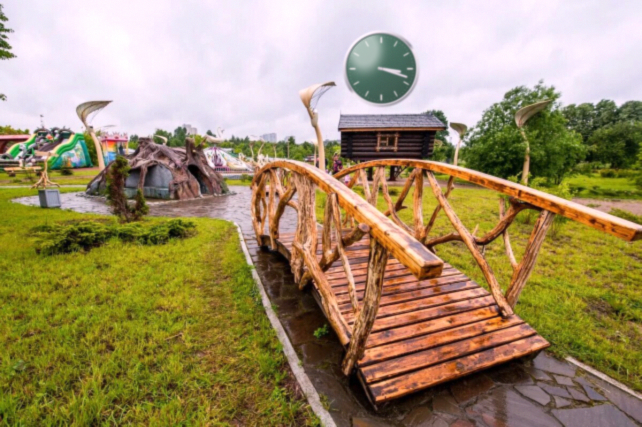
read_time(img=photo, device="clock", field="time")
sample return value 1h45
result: 3h18
